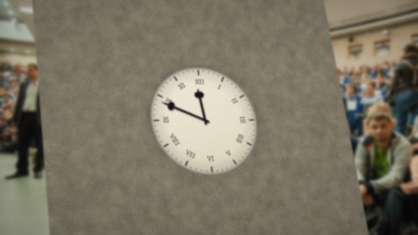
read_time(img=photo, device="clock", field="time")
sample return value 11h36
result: 11h49
